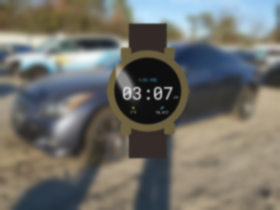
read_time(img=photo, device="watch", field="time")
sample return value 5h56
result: 3h07
